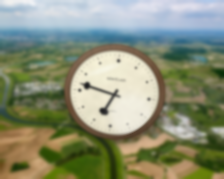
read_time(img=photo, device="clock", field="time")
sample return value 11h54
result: 6h47
